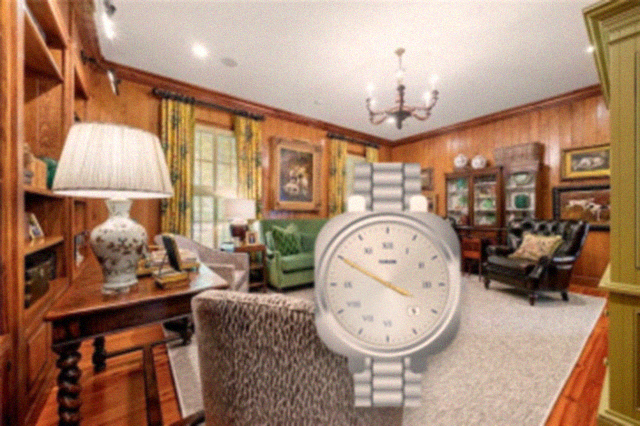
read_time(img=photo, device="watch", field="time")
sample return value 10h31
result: 3h50
